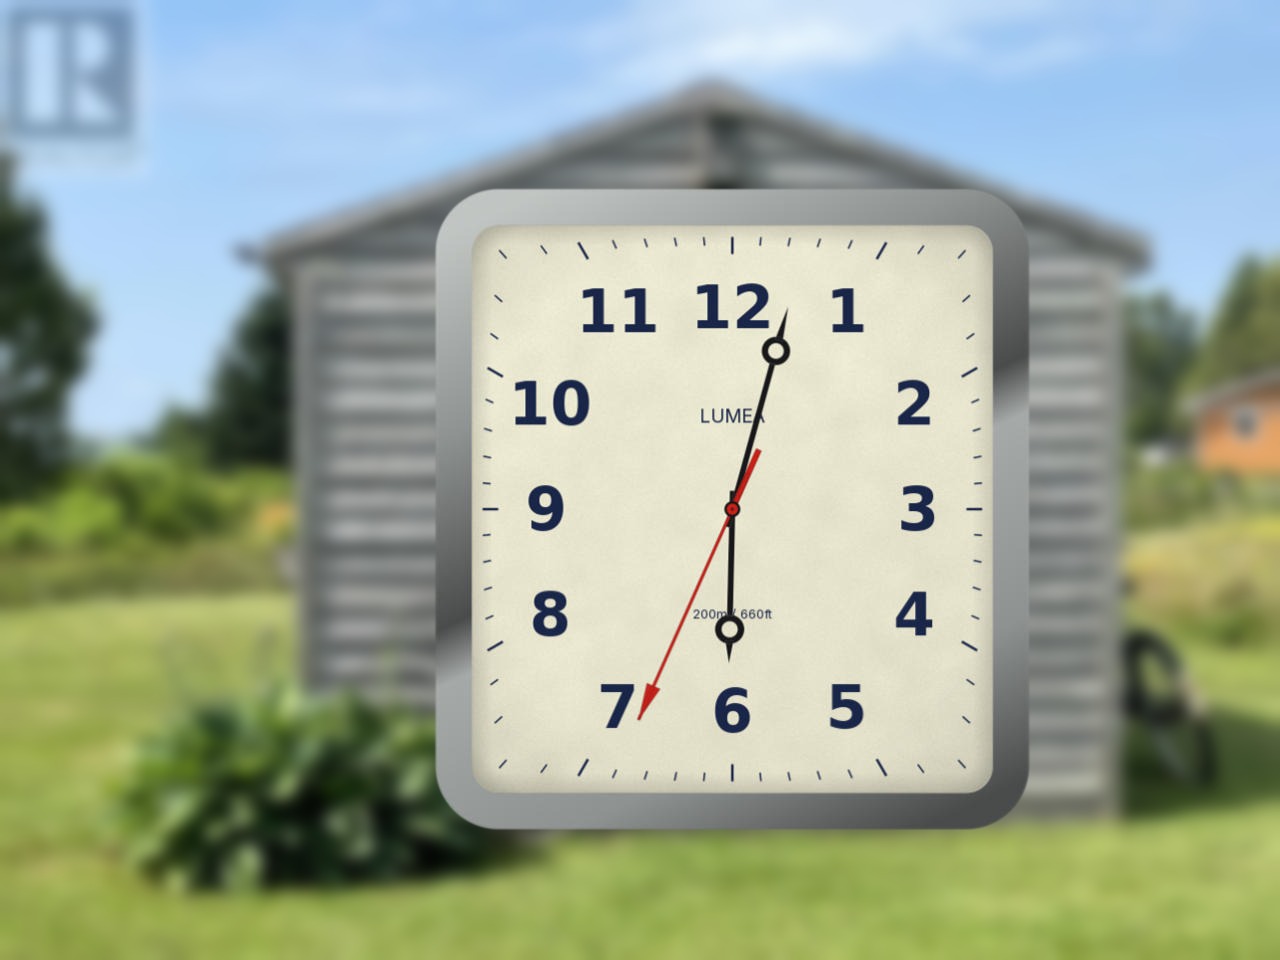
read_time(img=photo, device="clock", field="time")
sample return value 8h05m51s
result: 6h02m34s
